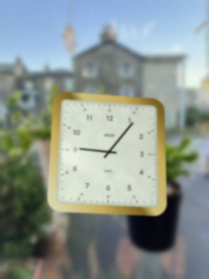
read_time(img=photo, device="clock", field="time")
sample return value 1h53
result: 9h06
